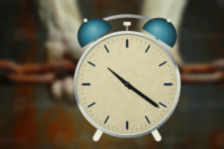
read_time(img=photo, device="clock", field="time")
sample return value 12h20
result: 10h21
